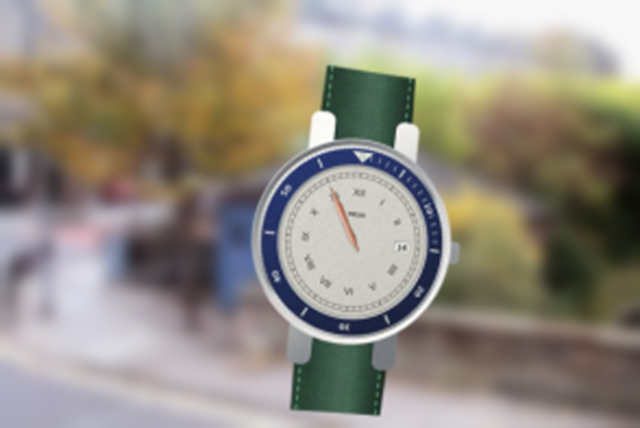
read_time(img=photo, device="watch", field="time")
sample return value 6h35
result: 10h55
